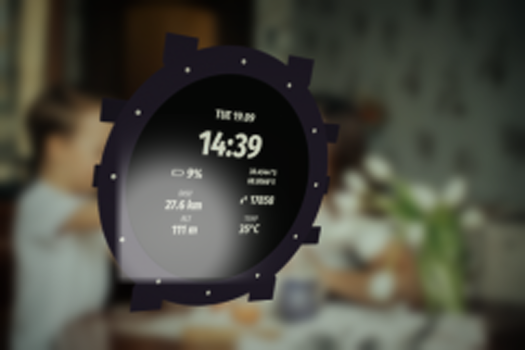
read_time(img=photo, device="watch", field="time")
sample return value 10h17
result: 14h39
